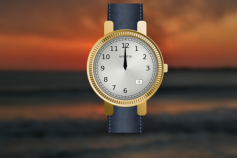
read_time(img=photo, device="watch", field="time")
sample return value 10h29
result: 12h00
